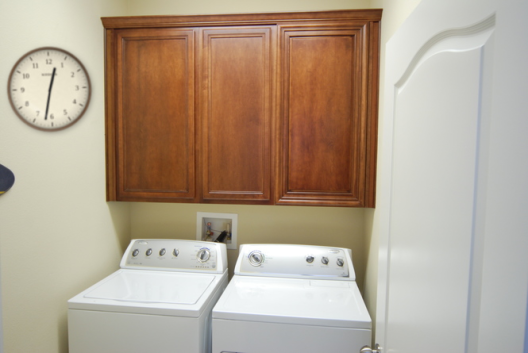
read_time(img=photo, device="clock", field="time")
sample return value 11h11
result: 12h32
